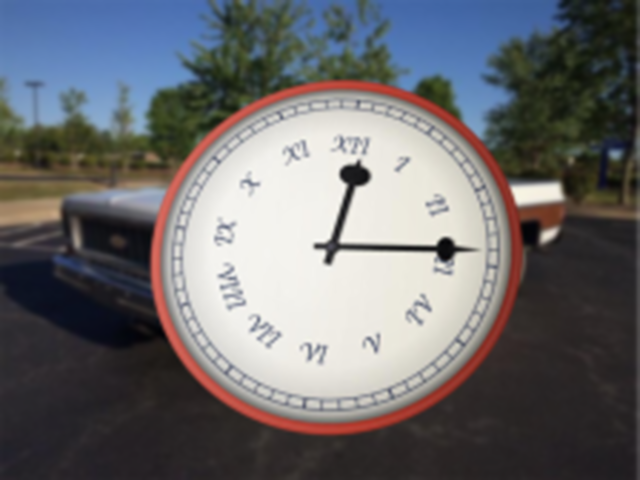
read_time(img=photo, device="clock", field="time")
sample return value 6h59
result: 12h14
